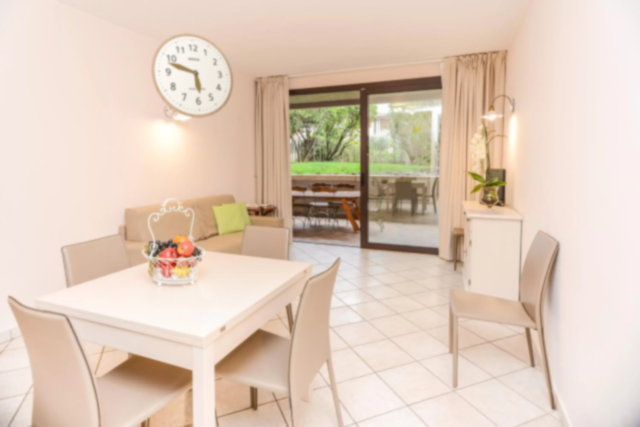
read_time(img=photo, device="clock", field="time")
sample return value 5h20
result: 5h48
